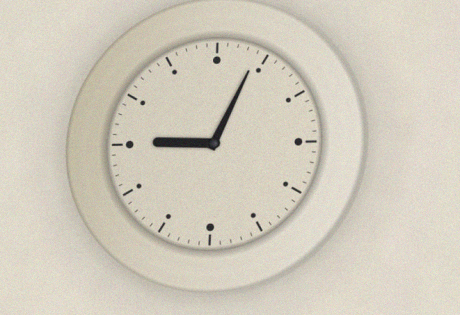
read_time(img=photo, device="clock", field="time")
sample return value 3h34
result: 9h04
